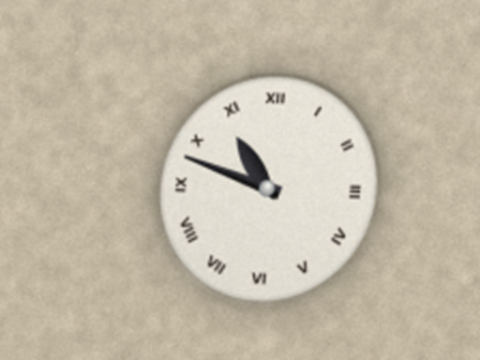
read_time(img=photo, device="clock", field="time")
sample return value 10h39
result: 10h48
